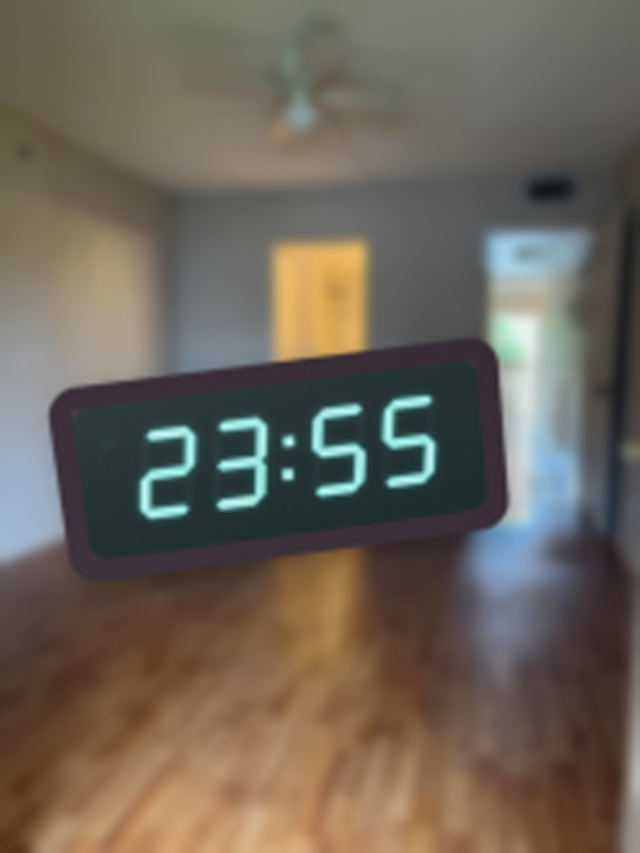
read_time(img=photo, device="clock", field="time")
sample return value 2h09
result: 23h55
